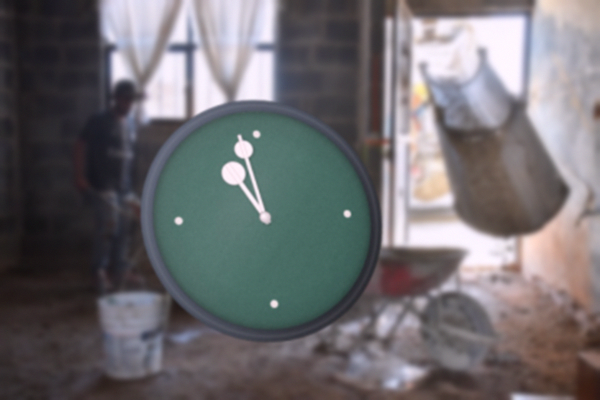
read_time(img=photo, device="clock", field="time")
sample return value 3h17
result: 10h58
